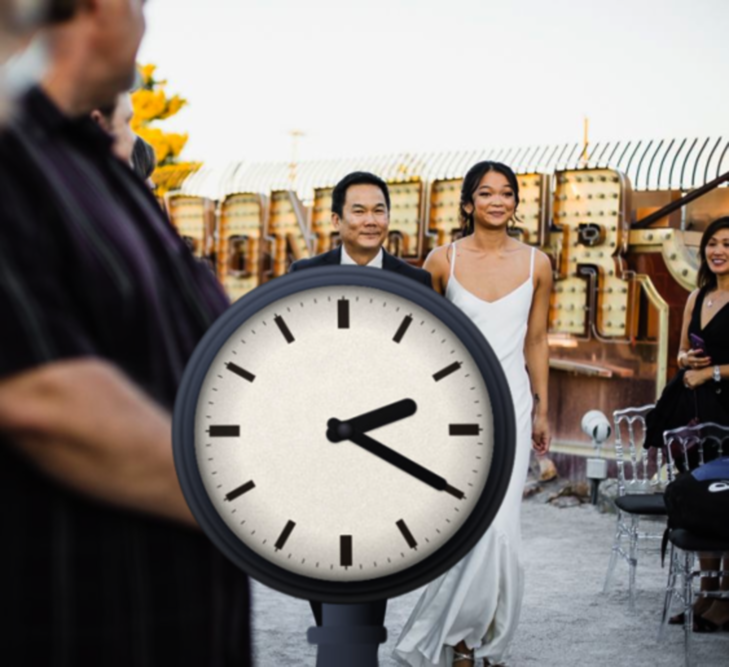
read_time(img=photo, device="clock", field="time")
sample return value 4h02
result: 2h20
